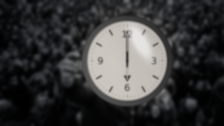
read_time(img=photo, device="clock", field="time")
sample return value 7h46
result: 6h00
